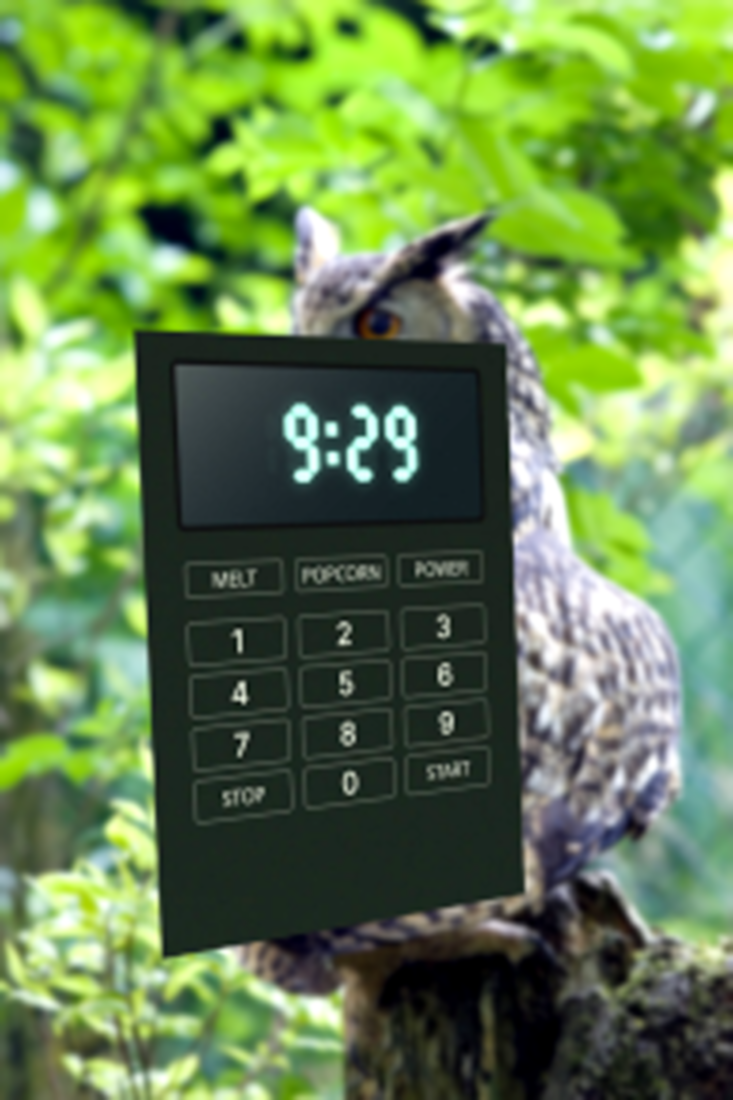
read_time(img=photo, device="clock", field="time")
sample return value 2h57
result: 9h29
